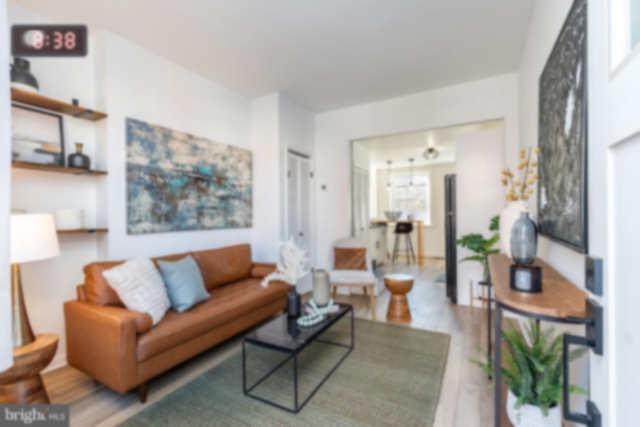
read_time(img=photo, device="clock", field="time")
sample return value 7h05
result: 8h38
